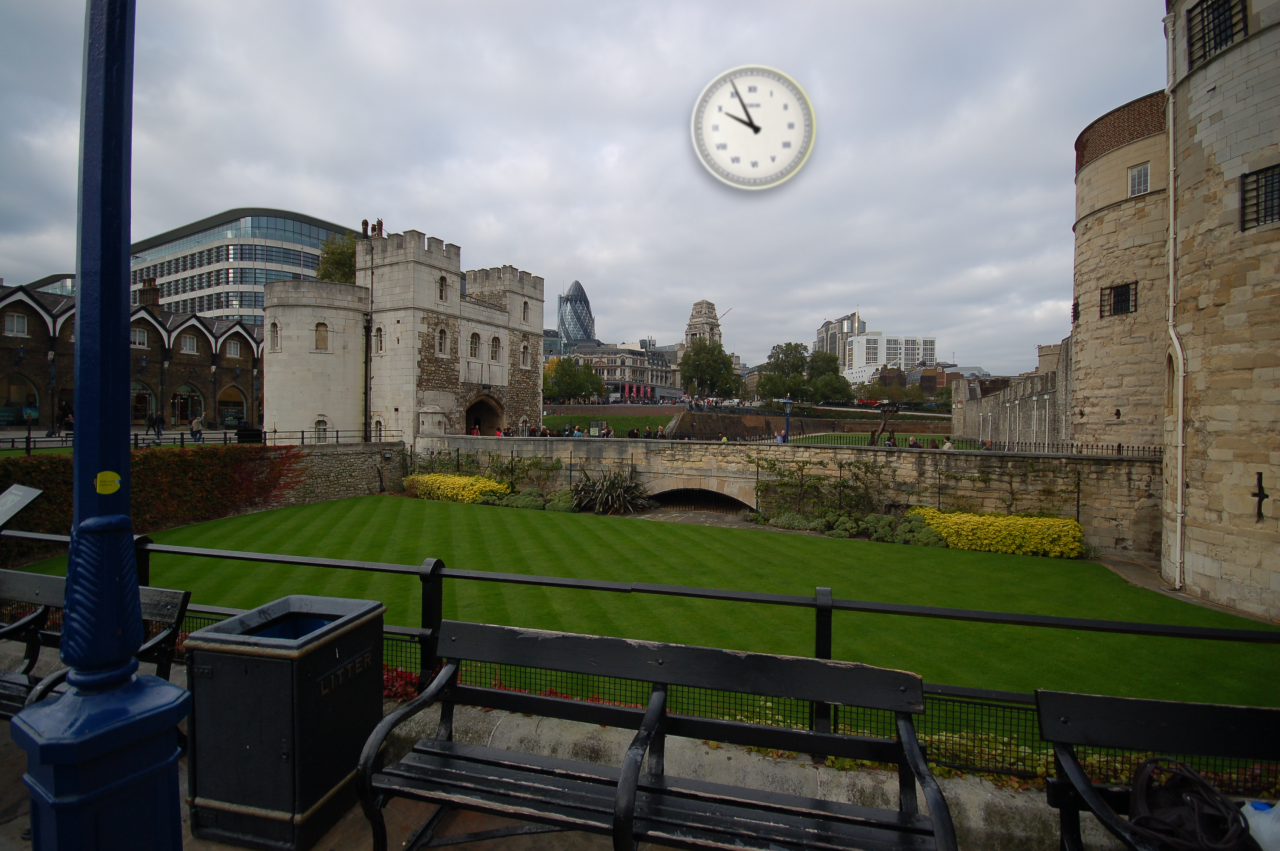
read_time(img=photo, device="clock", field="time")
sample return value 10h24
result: 9h56
